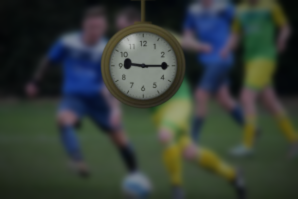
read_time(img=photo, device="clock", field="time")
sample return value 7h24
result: 9h15
